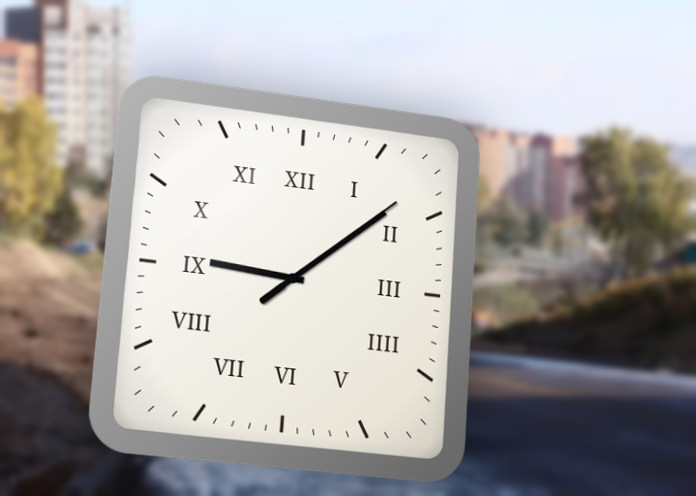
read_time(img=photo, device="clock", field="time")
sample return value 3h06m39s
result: 9h08m08s
